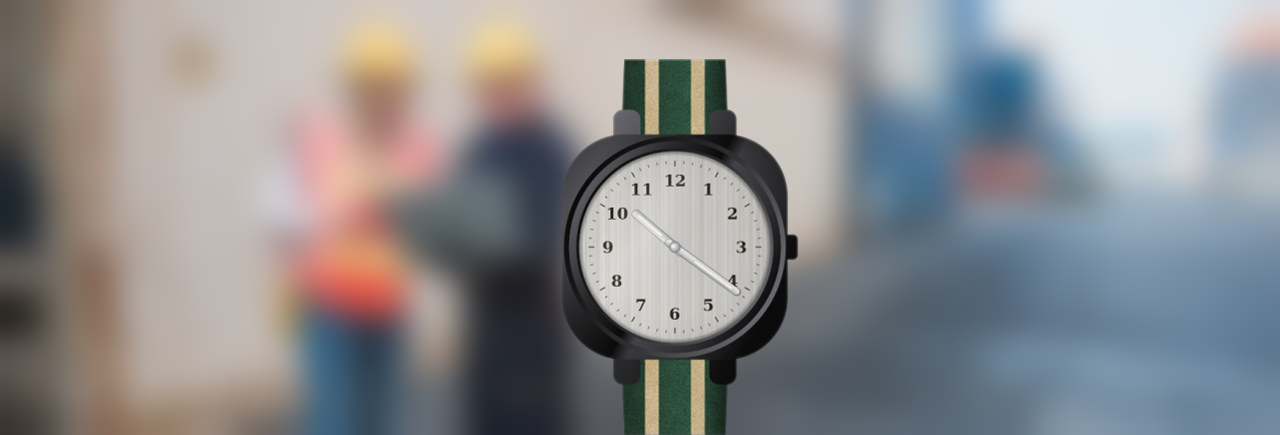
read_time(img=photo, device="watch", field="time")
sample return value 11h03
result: 10h21
